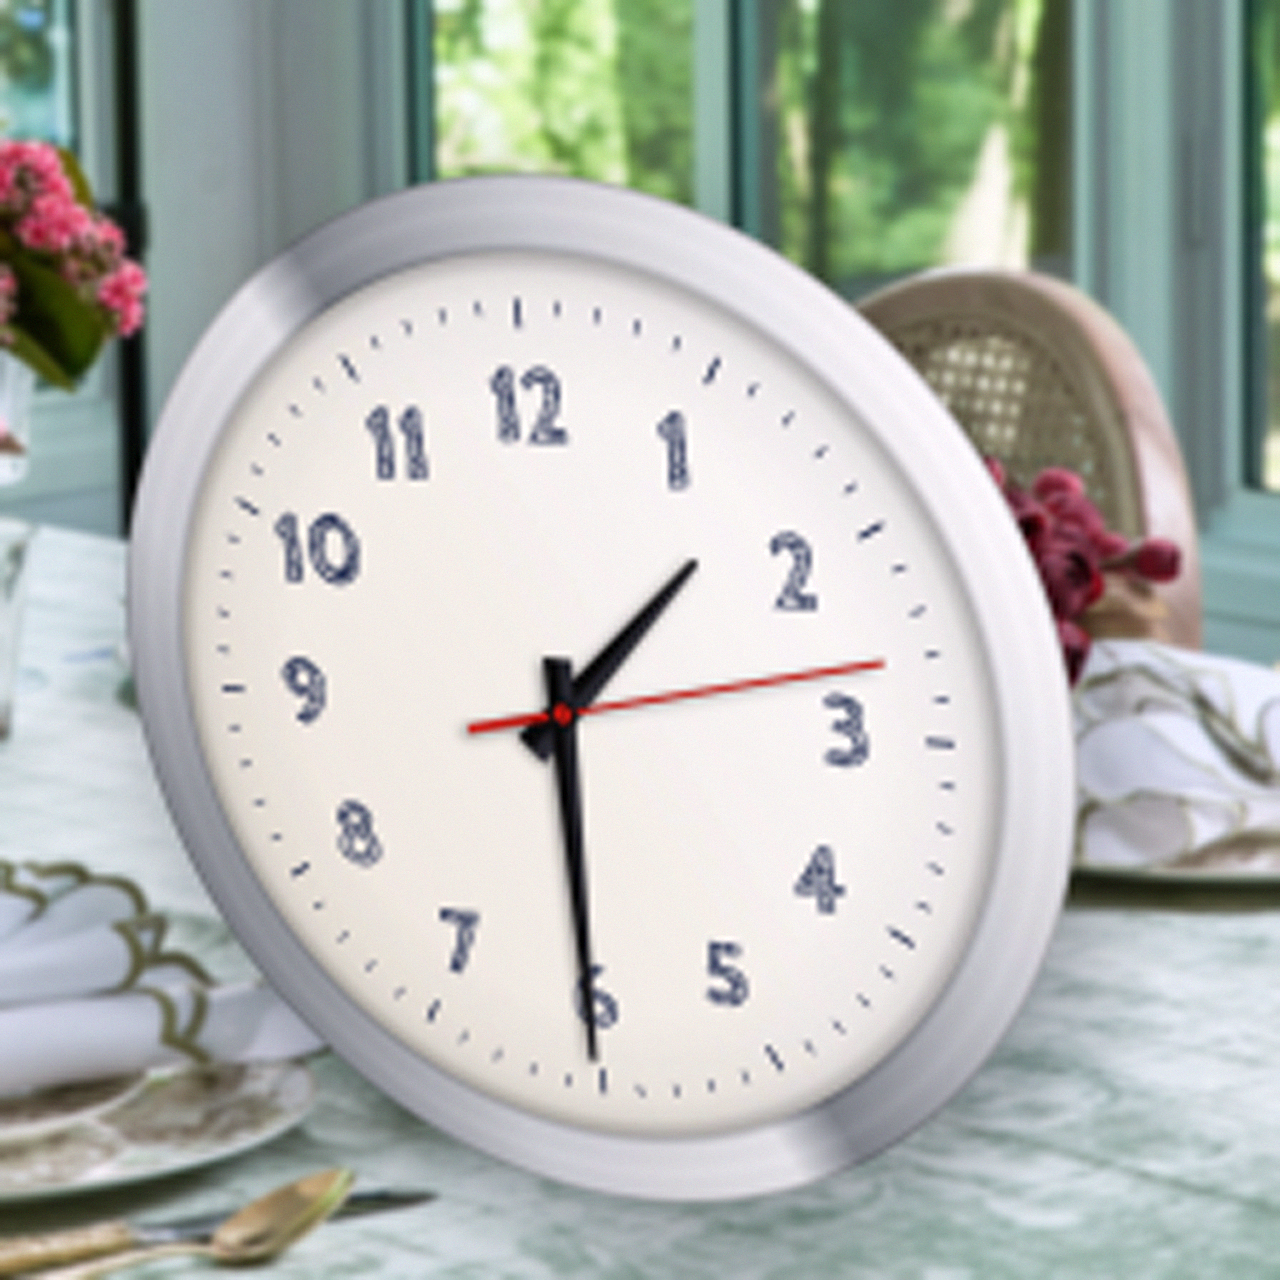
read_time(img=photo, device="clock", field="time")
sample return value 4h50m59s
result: 1h30m13s
